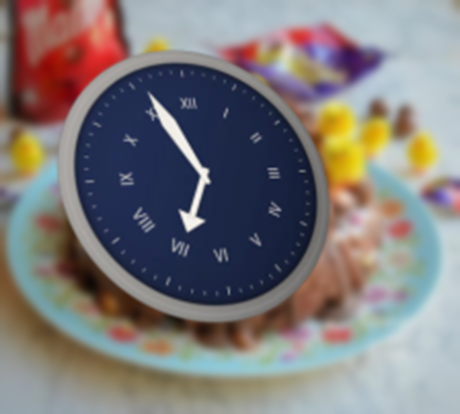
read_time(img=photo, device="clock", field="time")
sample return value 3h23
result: 6h56
